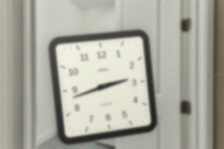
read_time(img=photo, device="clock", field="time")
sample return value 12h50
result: 2h43
